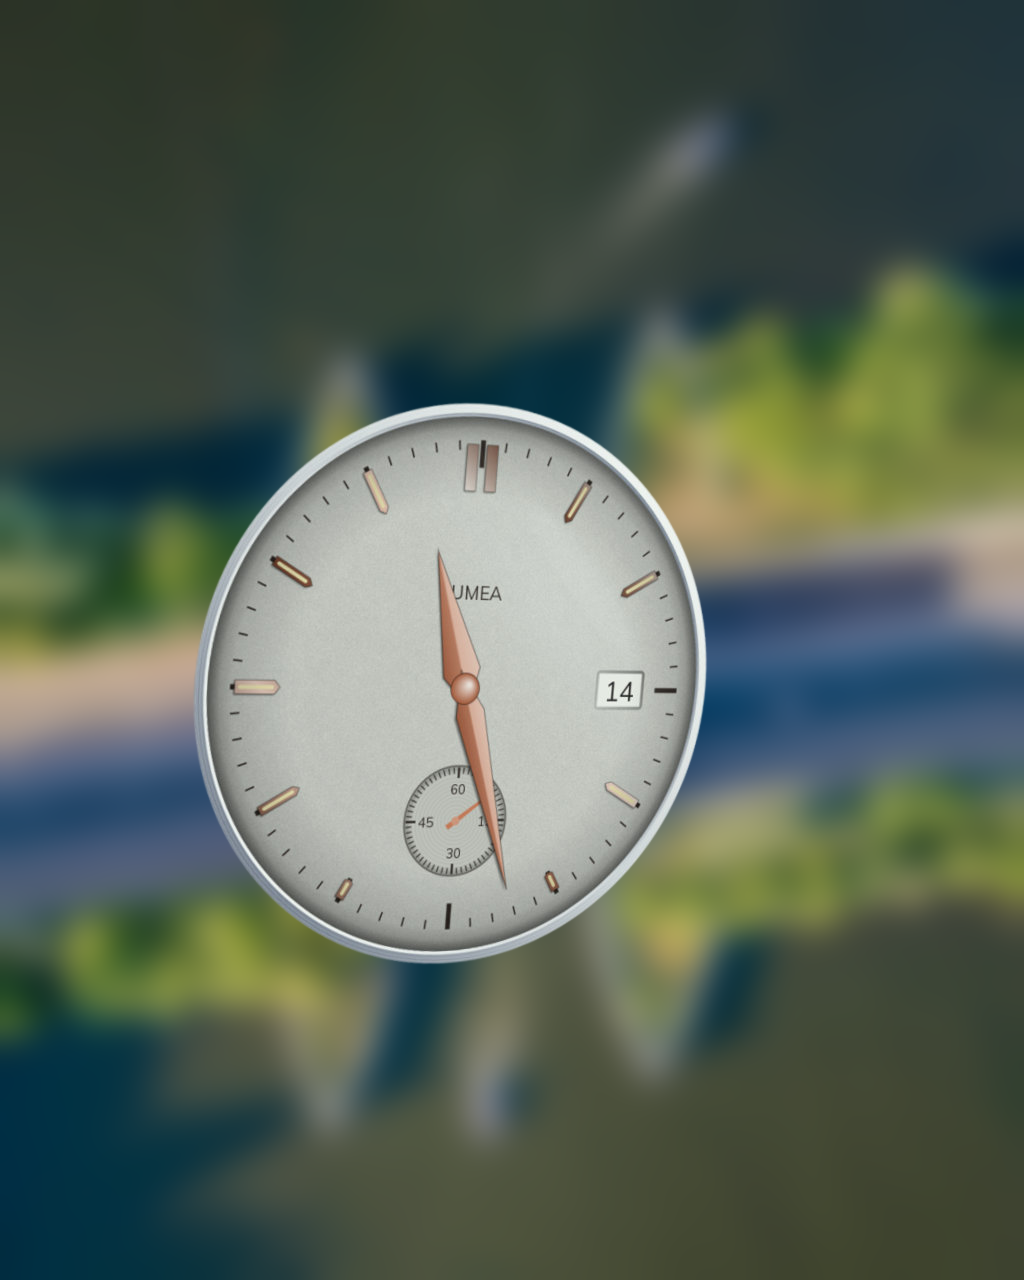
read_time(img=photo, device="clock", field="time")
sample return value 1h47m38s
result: 11h27m09s
